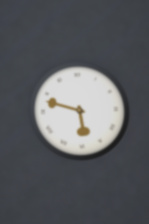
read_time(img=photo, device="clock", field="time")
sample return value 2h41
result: 5h48
